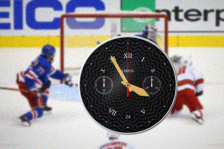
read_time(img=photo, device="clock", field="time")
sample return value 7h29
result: 3h55
